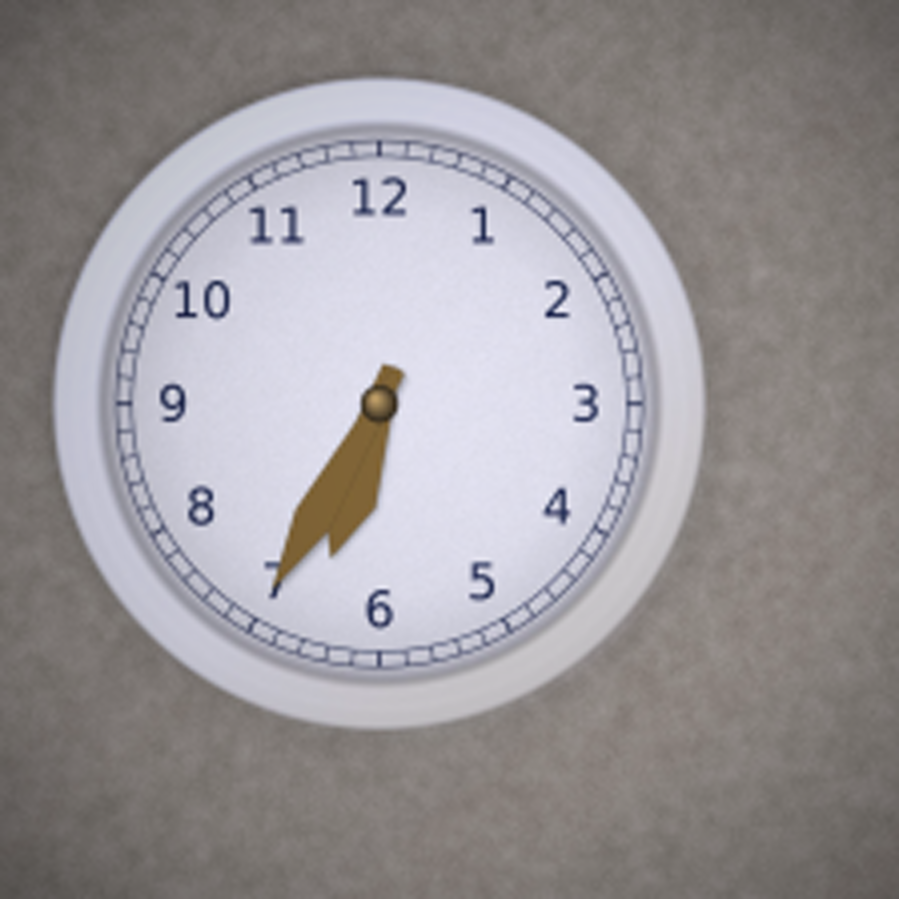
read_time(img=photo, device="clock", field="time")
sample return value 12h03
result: 6h35
